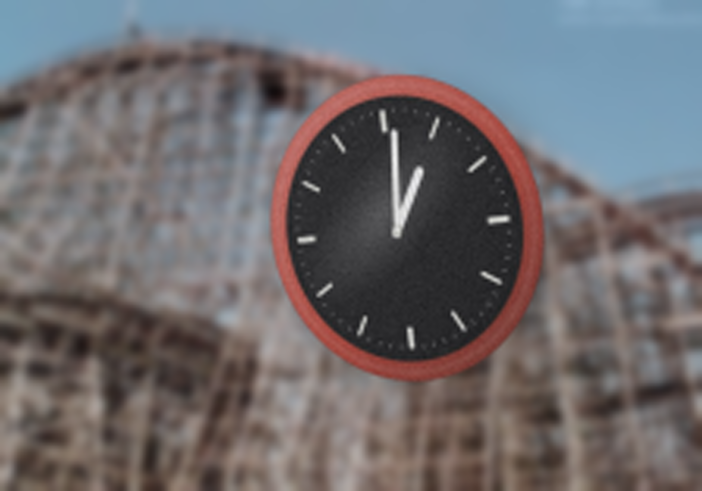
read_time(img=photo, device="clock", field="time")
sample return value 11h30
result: 1h01
